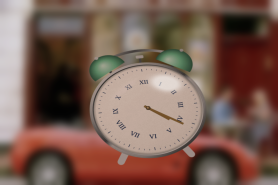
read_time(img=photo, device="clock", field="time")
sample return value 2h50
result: 4h21
